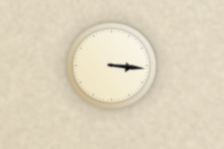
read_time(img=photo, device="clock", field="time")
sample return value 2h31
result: 3h16
